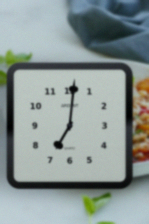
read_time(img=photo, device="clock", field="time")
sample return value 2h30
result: 7h01
